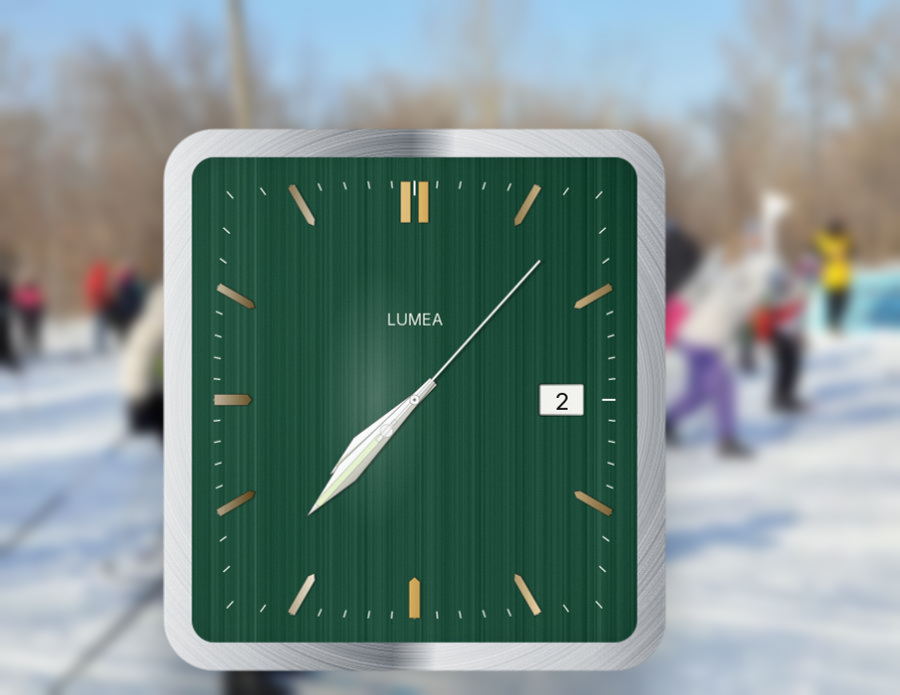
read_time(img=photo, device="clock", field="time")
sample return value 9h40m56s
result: 7h37m07s
